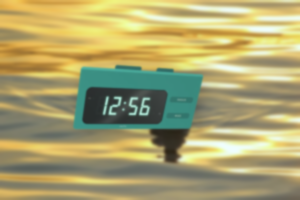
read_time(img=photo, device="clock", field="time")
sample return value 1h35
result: 12h56
